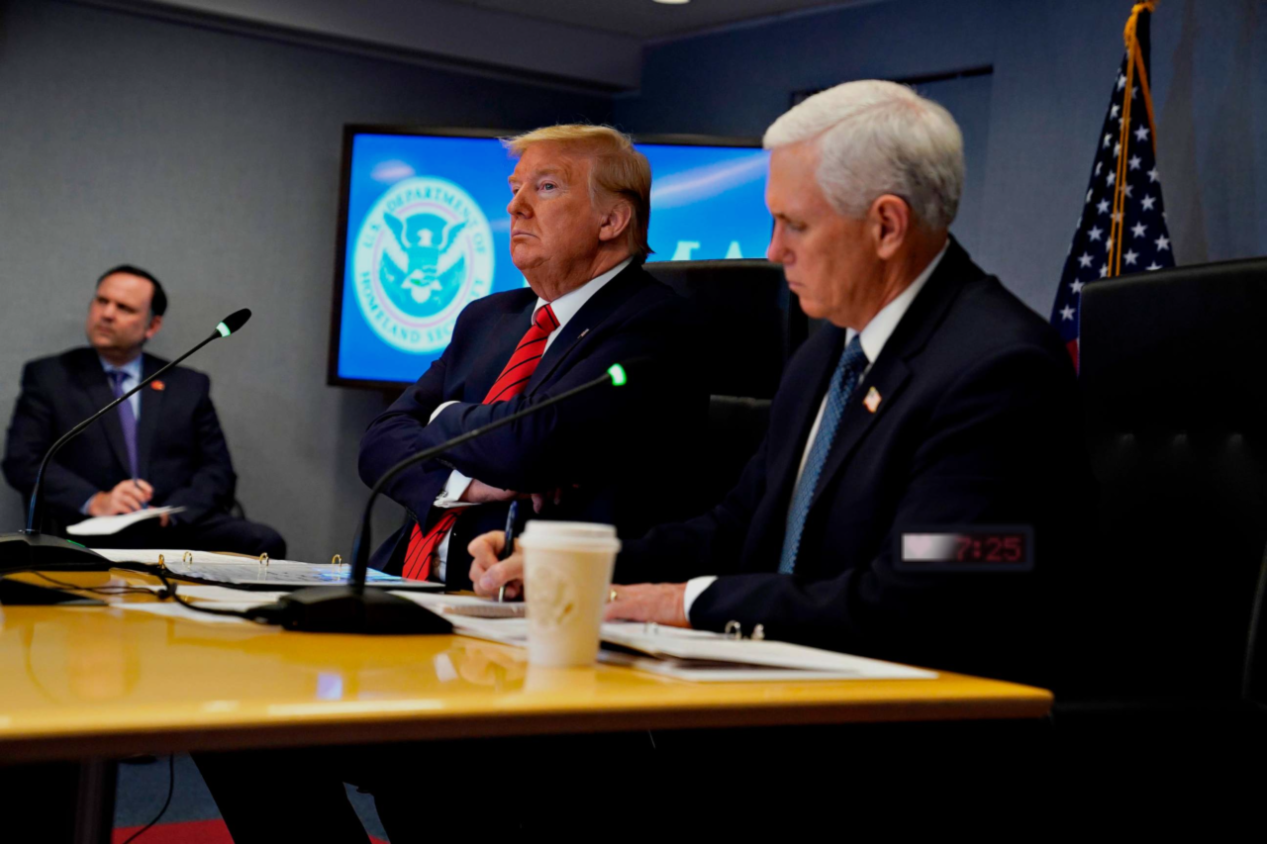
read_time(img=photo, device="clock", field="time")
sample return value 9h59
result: 7h25
